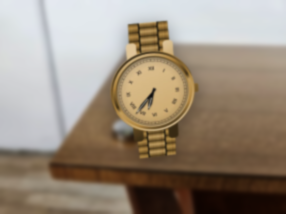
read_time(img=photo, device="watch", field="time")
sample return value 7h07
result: 6h37
